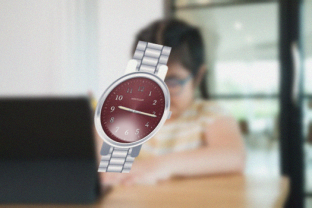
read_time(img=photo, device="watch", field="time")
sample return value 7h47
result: 9h16
